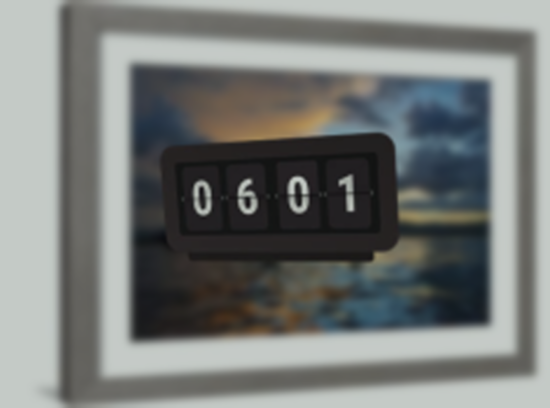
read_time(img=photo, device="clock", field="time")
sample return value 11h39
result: 6h01
